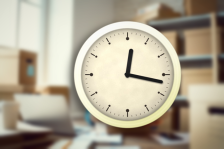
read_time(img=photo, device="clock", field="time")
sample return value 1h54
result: 12h17
